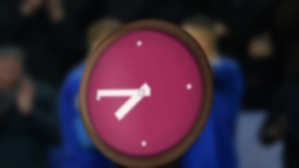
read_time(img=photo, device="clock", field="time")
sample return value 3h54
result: 7h46
